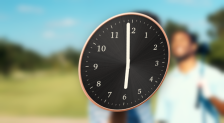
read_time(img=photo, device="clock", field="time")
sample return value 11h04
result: 5h59
